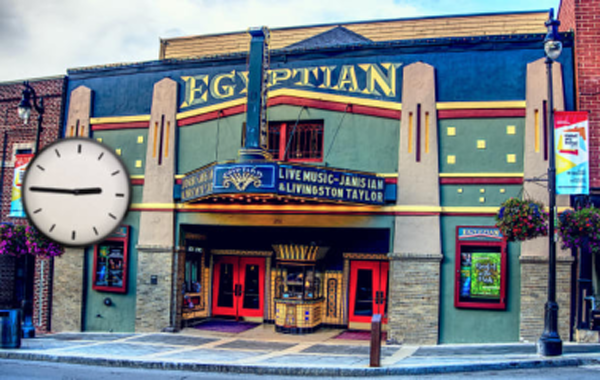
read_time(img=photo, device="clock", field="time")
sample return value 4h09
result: 2h45
